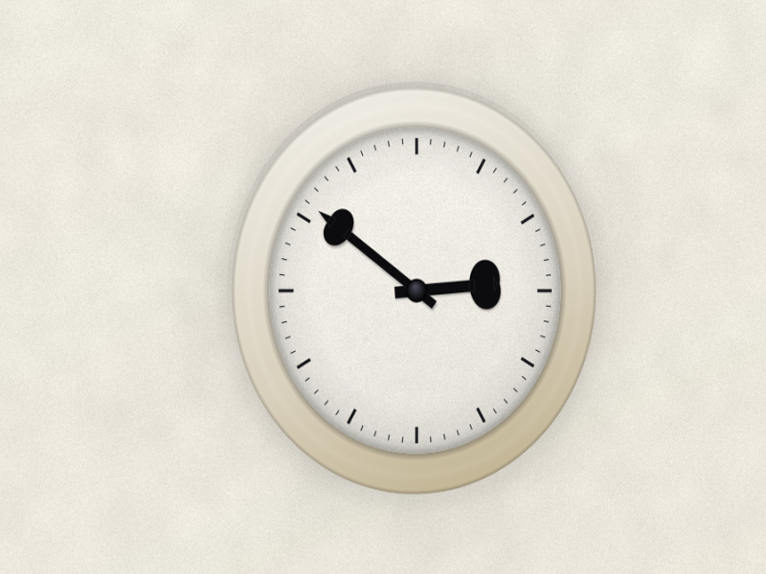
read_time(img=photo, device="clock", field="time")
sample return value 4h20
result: 2h51
